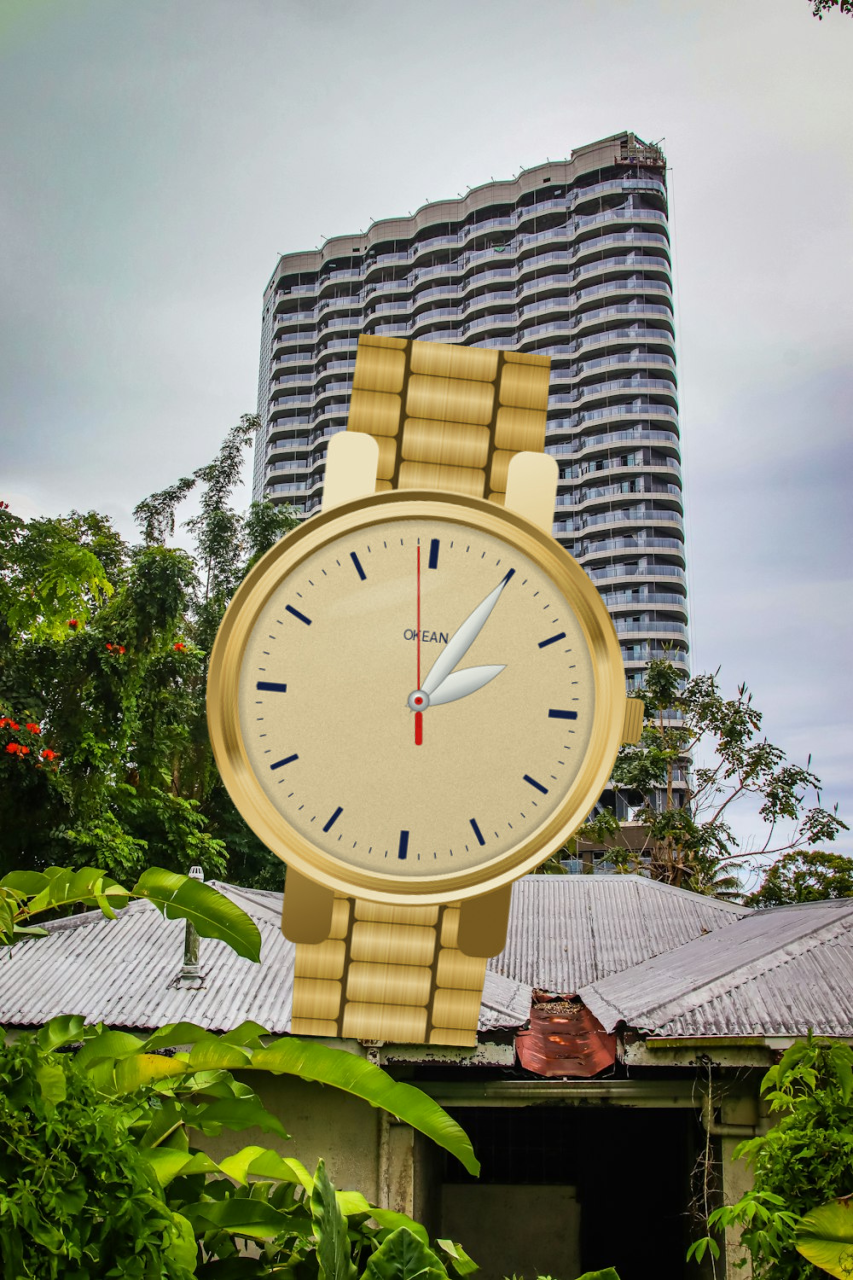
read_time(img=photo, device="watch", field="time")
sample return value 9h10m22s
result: 2h04m59s
